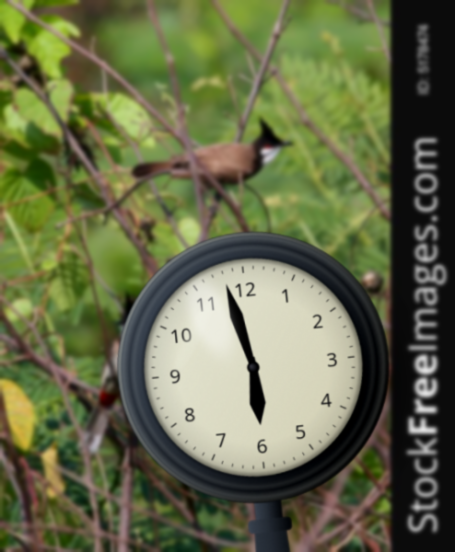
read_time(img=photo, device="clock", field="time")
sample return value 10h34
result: 5h58
